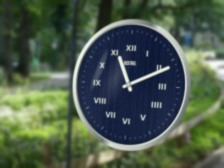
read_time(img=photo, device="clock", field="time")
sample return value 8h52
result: 11h11
